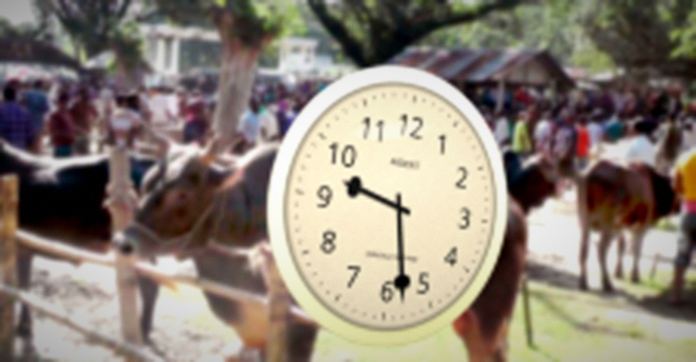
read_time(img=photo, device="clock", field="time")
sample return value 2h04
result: 9h28
